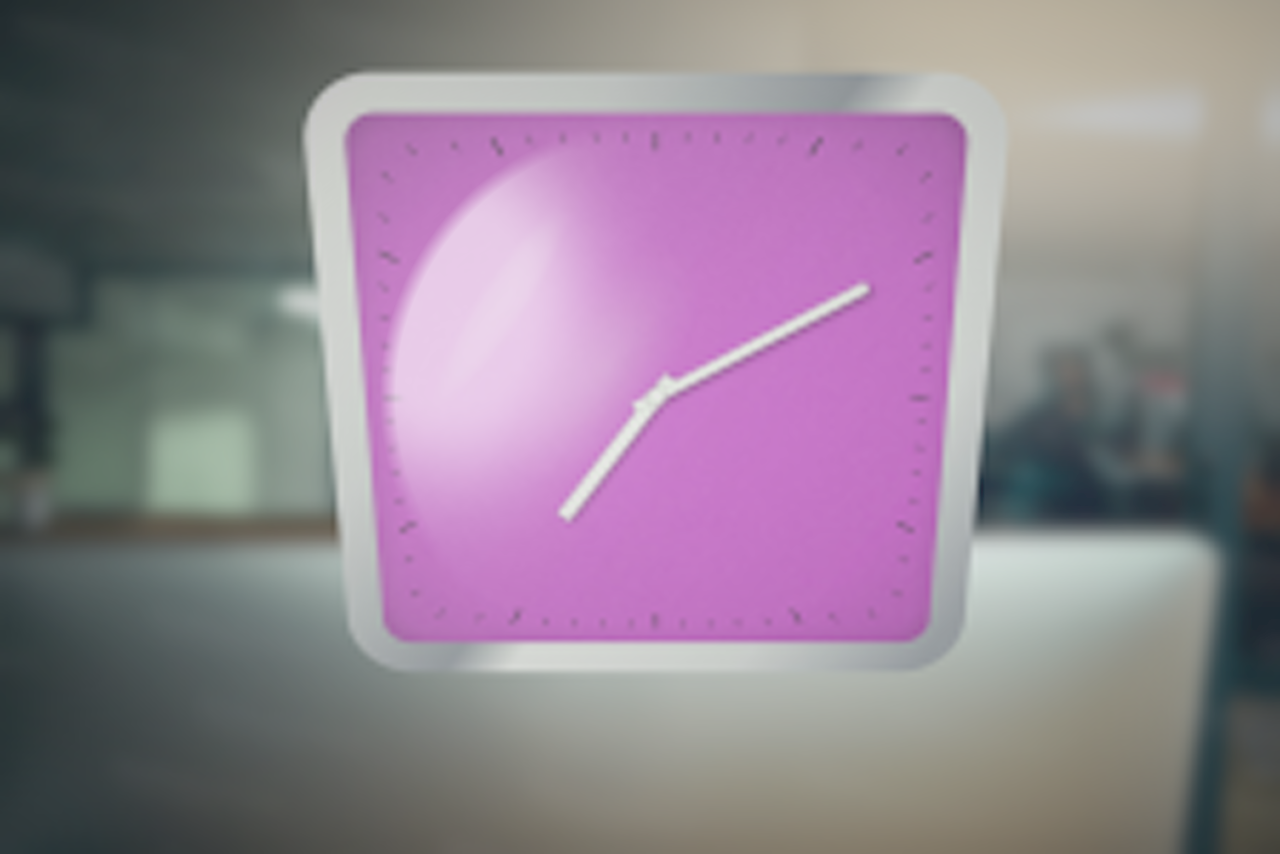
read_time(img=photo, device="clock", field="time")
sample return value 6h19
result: 7h10
